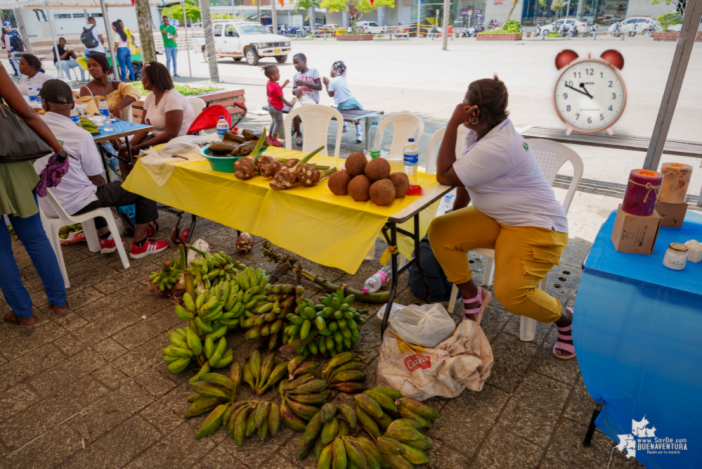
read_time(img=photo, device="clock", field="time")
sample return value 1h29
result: 10h49
